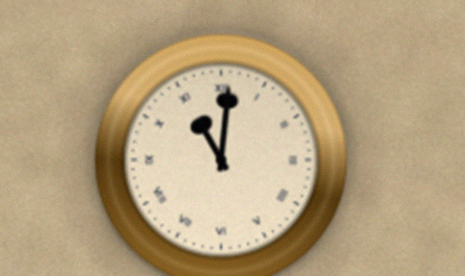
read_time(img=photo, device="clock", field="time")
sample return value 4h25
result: 11h01
